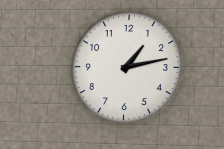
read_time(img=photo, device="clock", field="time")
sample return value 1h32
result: 1h13
